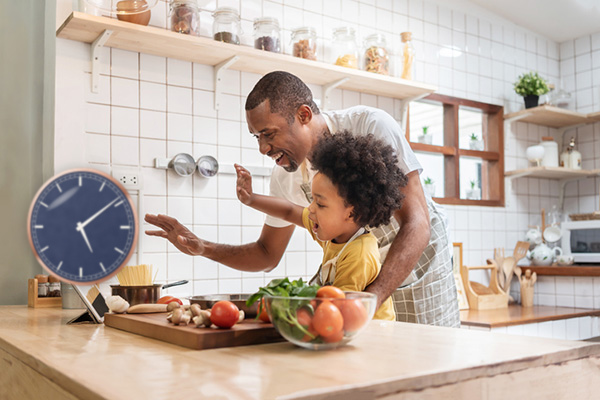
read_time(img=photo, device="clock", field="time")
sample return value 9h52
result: 5h09
